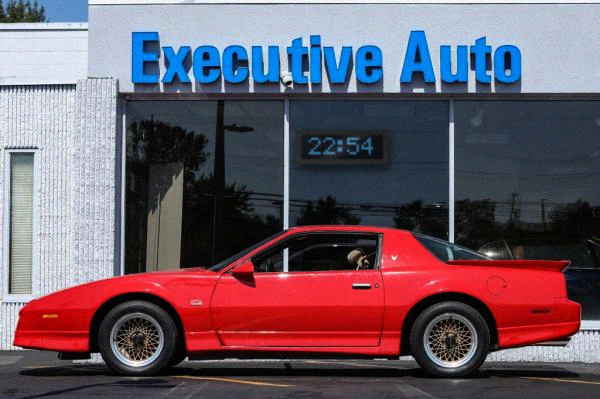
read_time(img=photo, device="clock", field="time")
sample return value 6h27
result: 22h54
